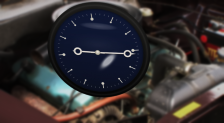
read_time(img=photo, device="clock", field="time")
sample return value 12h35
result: 9h16
